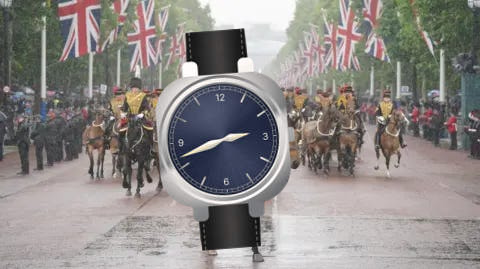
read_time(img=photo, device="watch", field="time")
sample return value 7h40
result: 2h42
